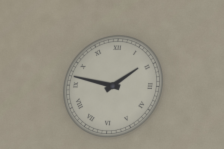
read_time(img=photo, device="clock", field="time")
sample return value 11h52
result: 1h47
